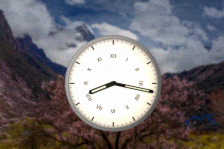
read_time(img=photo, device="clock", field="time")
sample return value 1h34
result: 8h17
